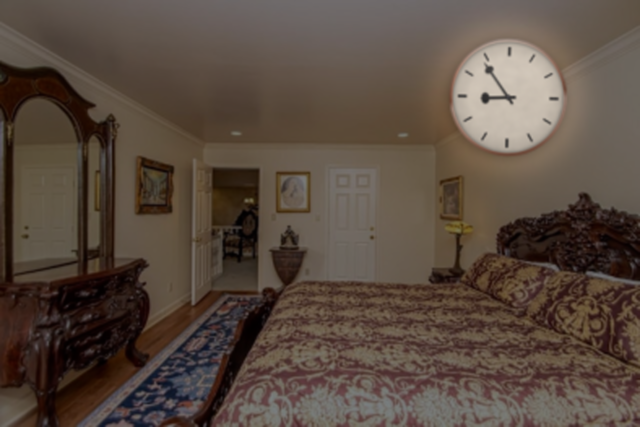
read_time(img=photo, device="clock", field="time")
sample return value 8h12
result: 8h54
